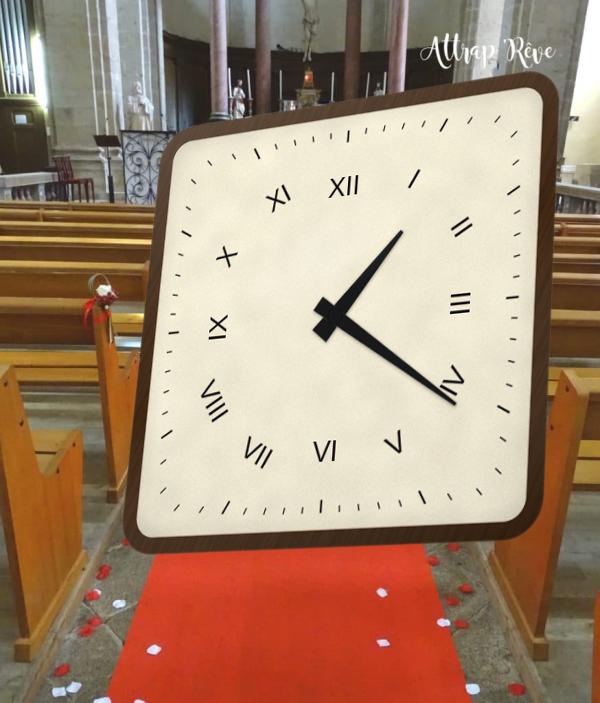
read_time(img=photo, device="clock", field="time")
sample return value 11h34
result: 1h21
